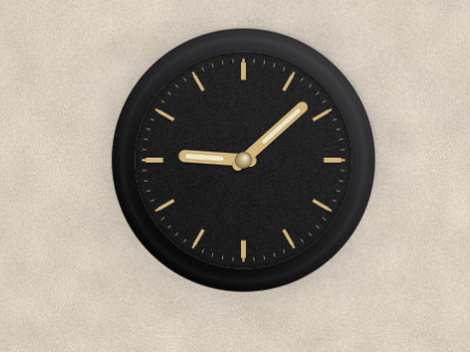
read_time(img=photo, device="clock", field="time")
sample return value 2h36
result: 9h08
